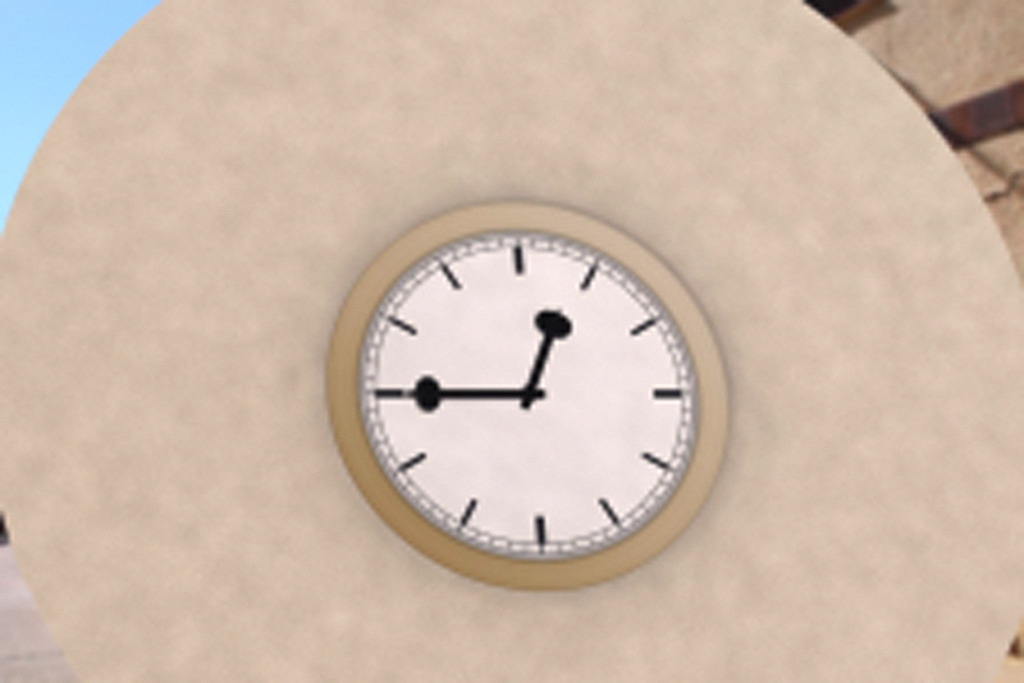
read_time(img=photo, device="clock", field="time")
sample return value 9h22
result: 12h45
